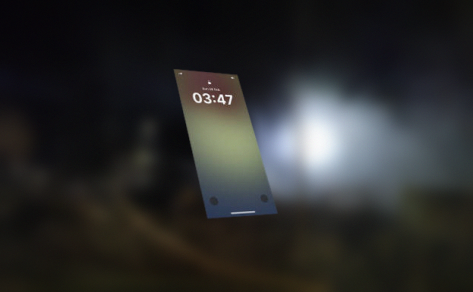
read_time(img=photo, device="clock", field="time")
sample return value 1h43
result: 3h47
